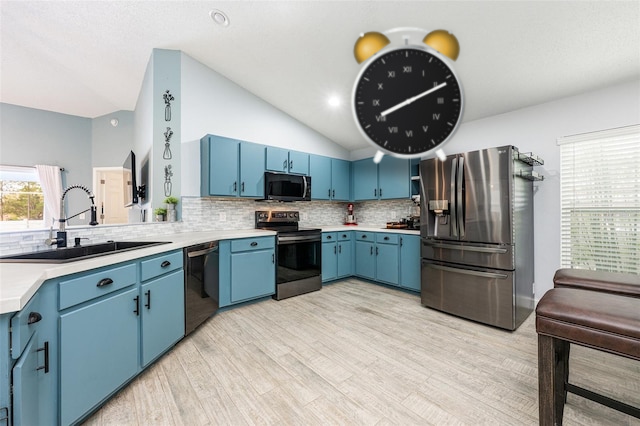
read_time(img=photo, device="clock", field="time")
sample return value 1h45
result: 8h11
